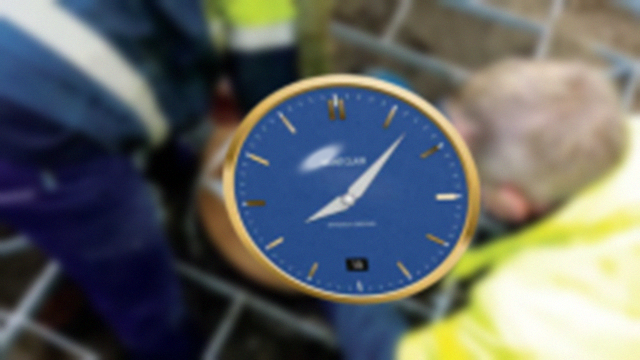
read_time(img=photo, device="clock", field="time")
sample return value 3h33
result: 8h07
